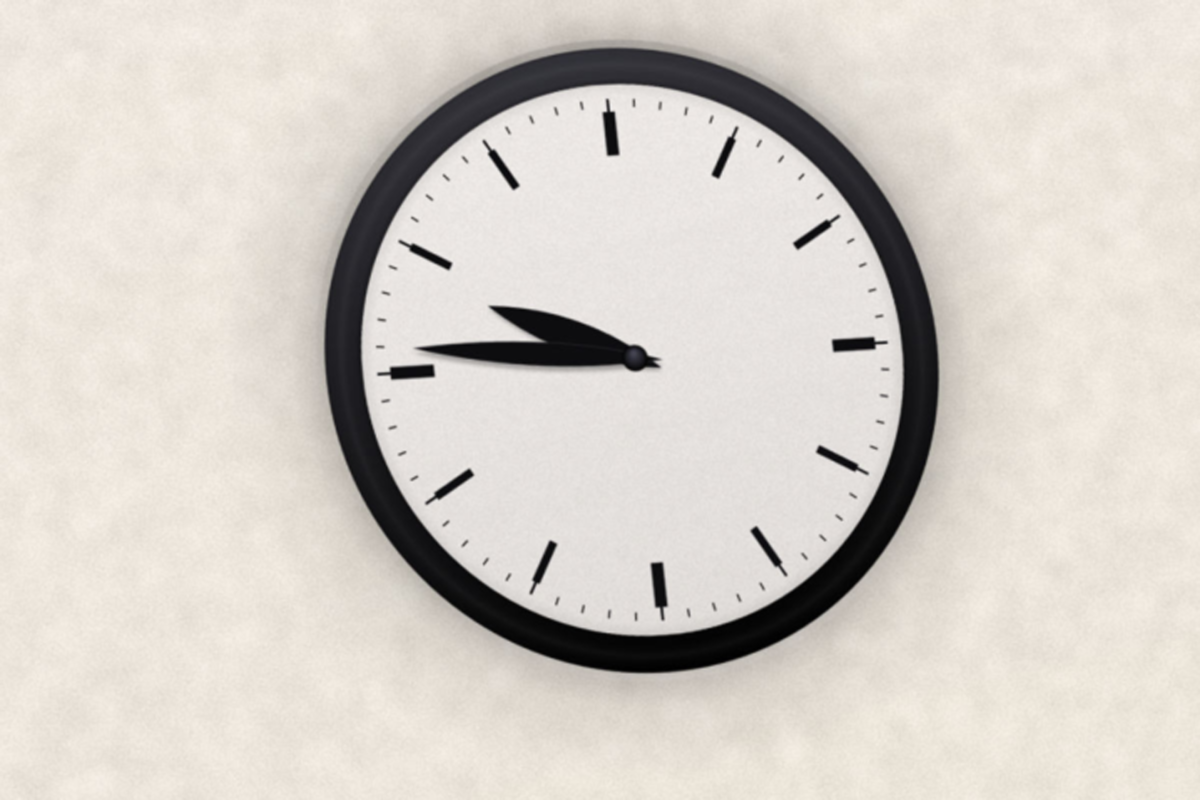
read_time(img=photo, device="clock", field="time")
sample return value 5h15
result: 9h46
